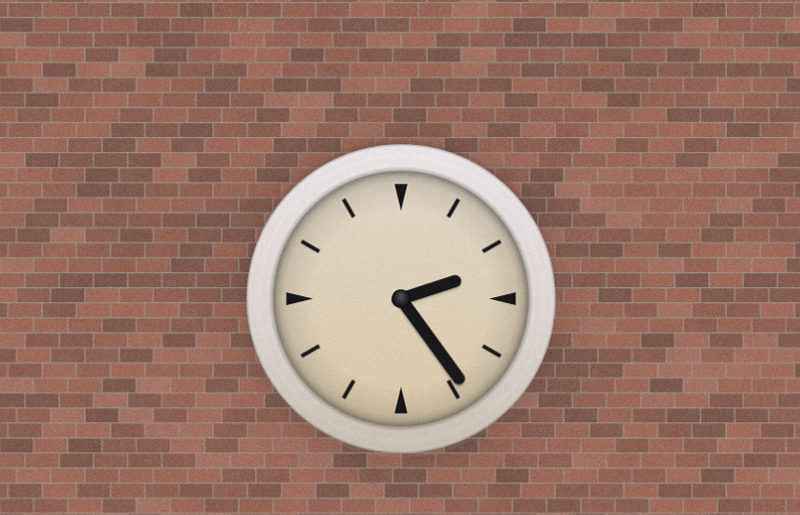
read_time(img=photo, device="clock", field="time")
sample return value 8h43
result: 2h24
